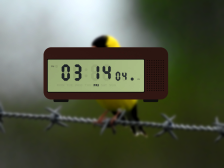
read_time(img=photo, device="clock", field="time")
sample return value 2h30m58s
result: 3h14m04s
